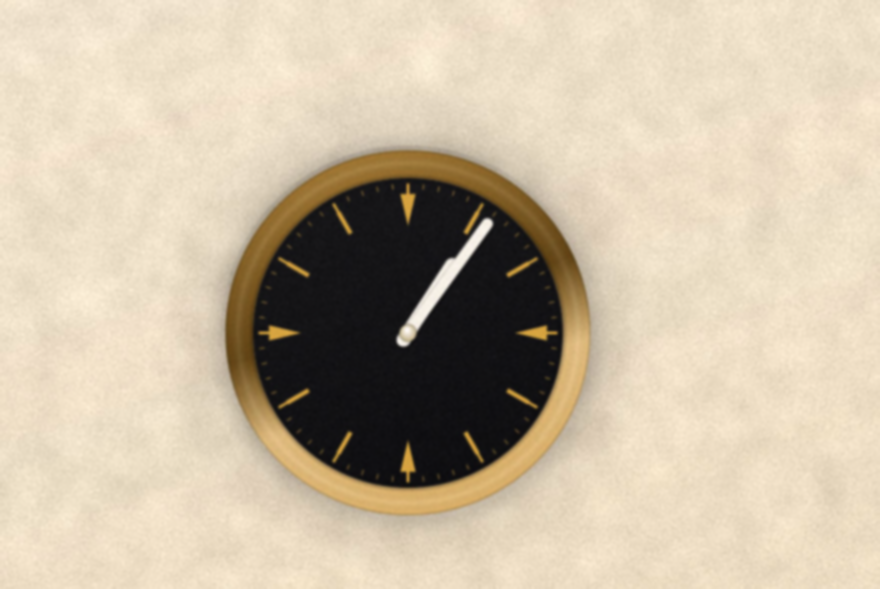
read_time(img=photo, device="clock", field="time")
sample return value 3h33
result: 1h06
